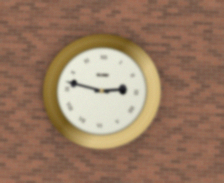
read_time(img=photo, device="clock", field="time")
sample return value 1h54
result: 2h47
